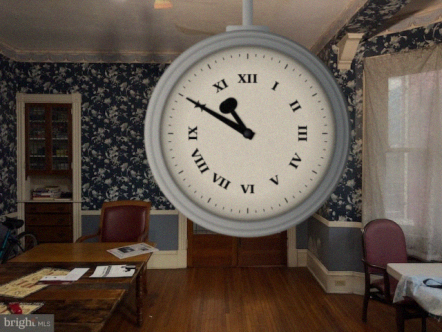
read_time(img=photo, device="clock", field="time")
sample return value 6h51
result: 10h50
